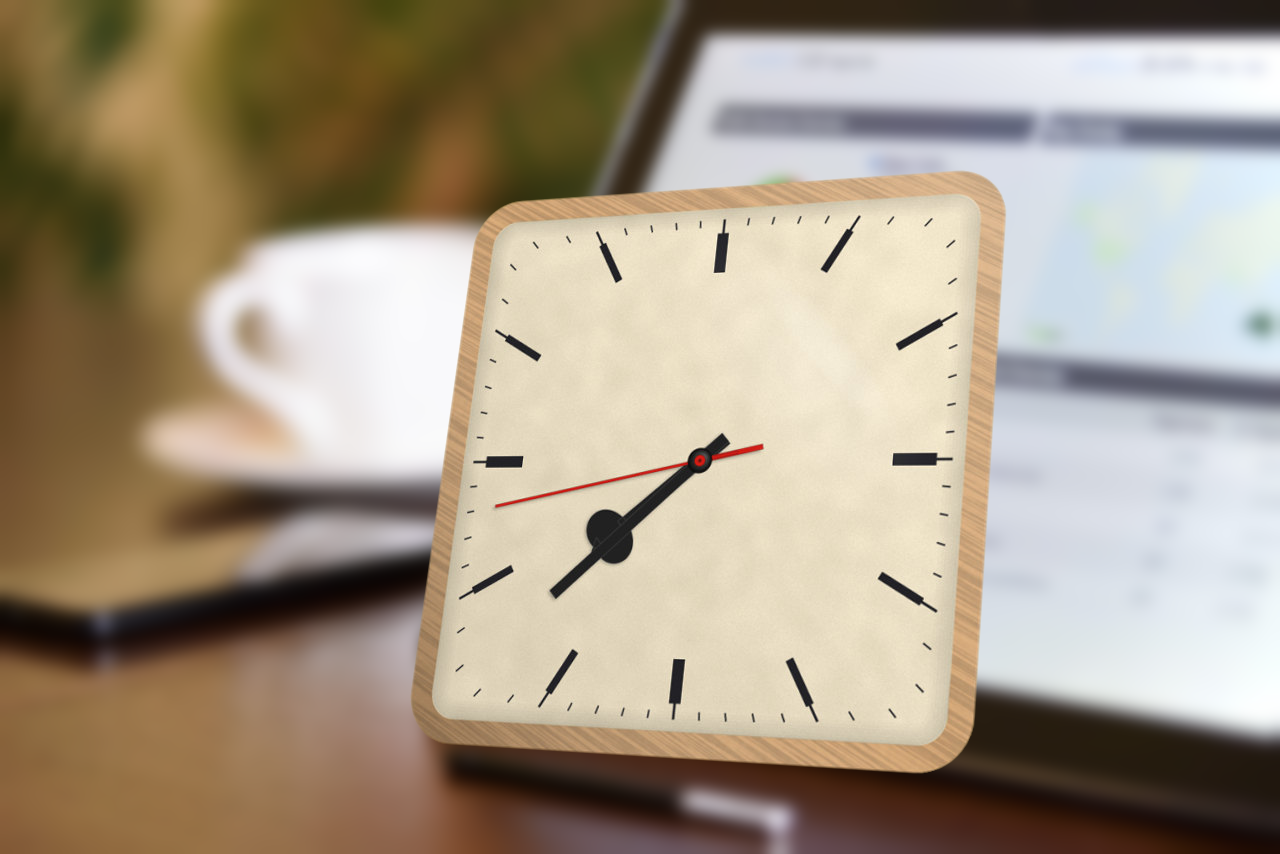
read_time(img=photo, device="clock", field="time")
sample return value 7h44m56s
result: 7h37m43s
